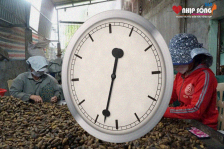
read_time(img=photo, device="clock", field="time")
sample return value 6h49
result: 12h33
